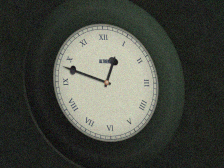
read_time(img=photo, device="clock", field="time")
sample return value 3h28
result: 12h48
